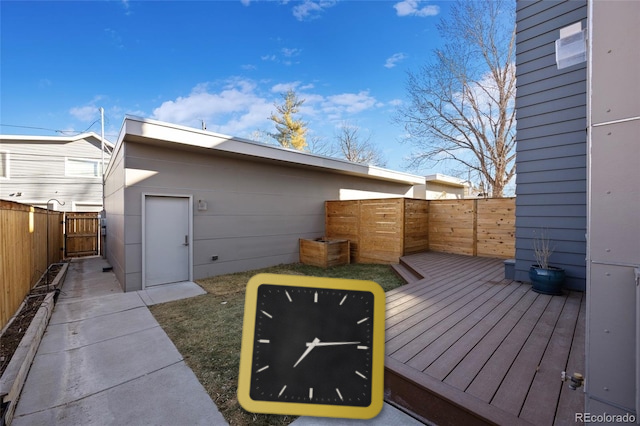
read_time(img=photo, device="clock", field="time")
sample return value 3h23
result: 7h14
